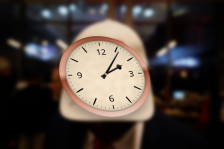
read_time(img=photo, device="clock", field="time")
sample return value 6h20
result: 2h06
